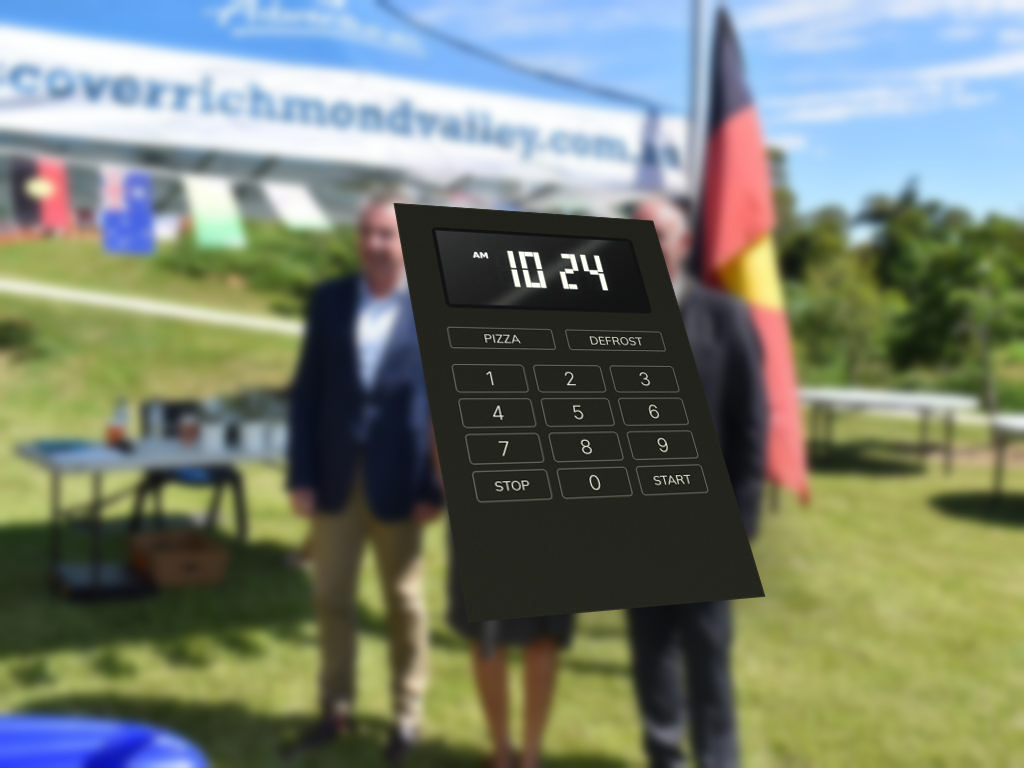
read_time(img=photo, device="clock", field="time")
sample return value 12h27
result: 10h24
